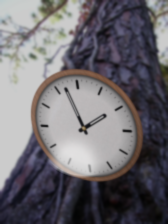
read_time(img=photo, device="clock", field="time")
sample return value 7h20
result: 1h57
